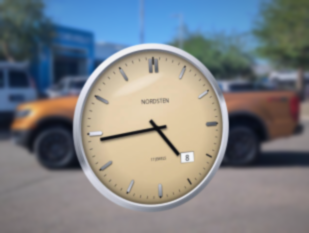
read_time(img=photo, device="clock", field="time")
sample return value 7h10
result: 4h44
